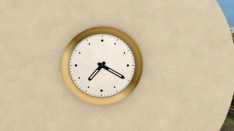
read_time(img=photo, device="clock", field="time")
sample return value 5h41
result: 7h20
